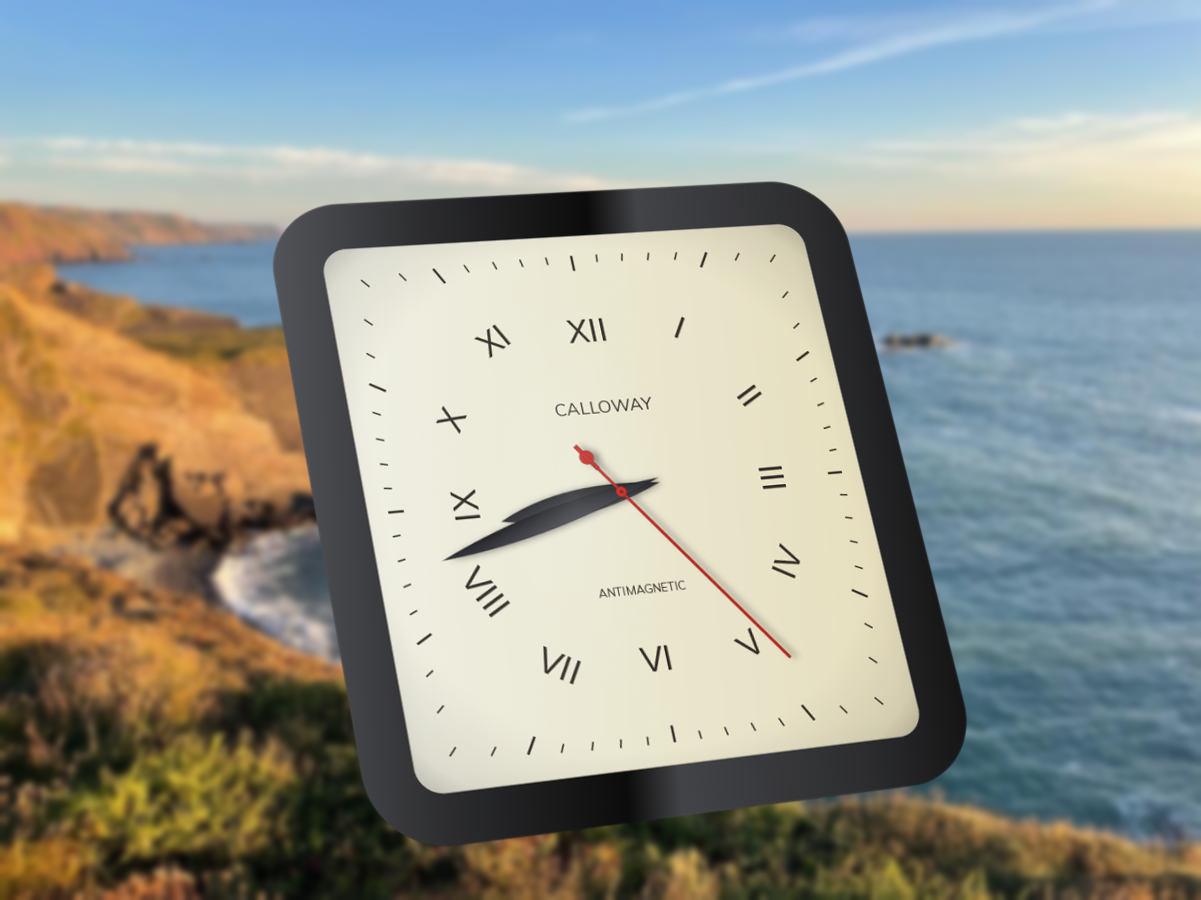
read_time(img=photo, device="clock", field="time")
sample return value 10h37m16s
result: 8h42m24s
